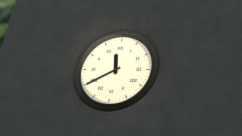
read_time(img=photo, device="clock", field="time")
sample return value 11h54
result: 11h40
